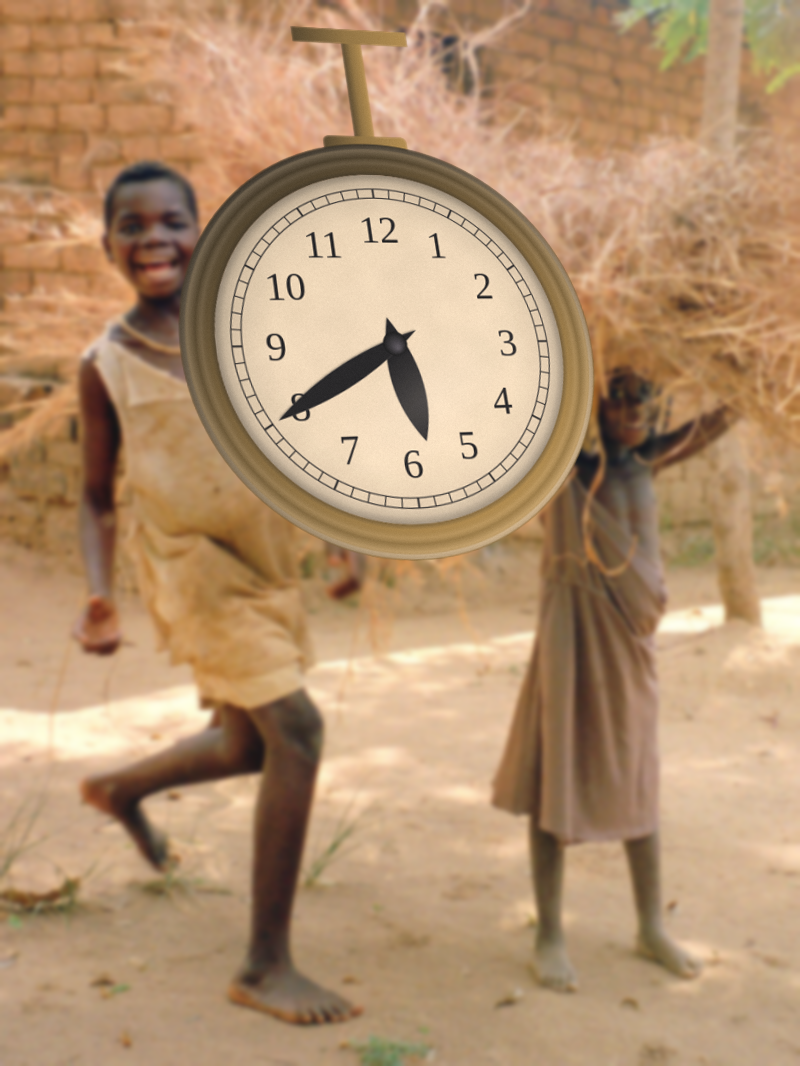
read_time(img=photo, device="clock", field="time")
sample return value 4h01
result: 5h40
